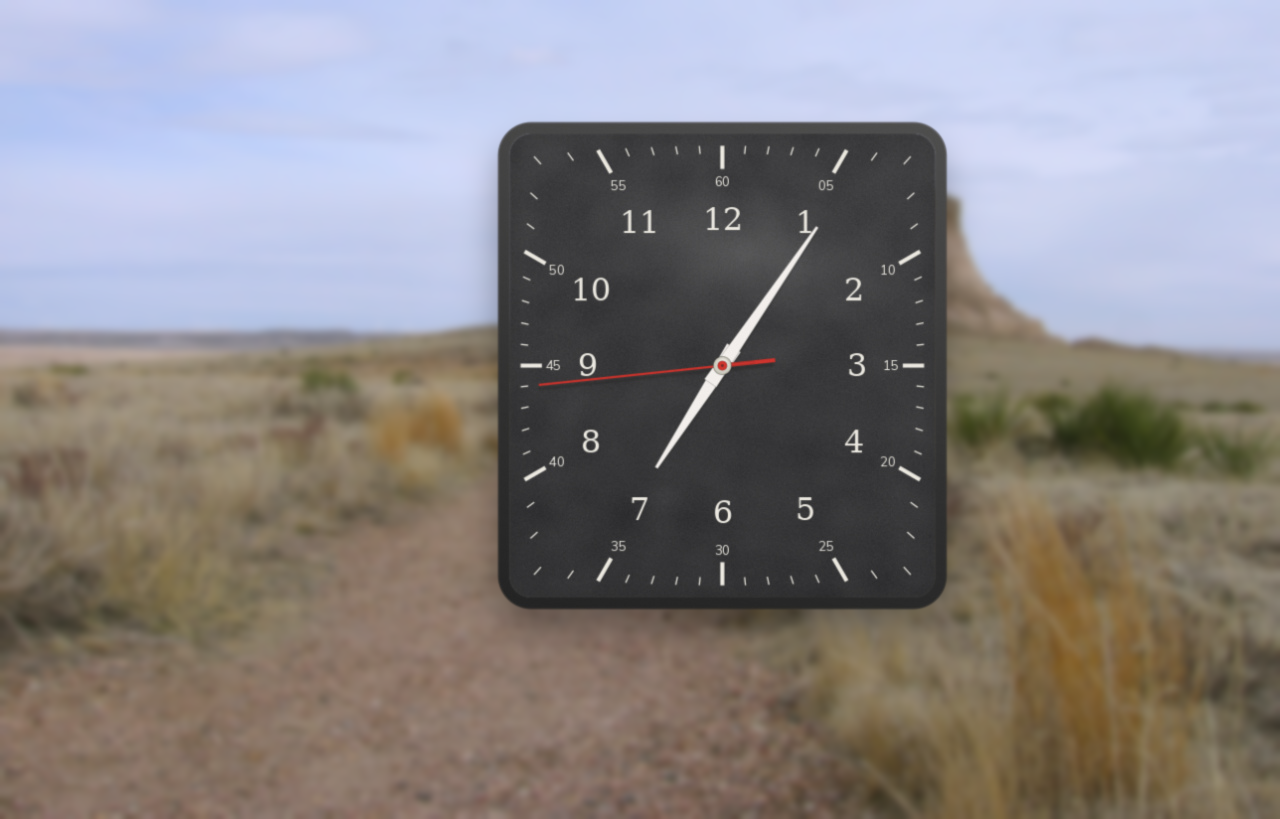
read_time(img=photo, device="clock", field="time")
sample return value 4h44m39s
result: 7h05m44s
